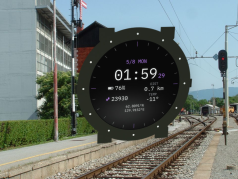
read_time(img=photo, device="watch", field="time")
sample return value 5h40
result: 1h59
